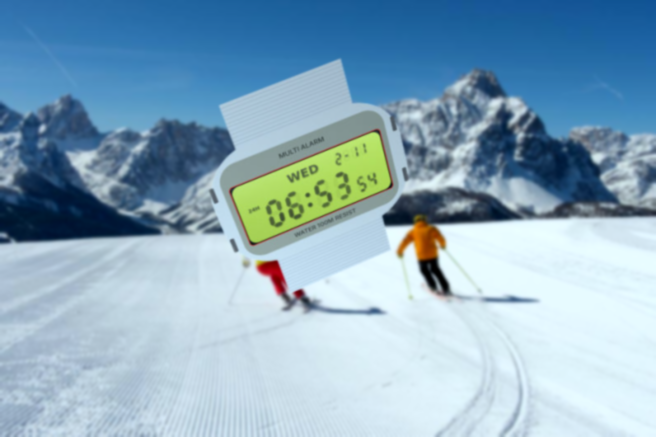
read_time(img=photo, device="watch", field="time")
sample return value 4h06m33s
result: 6h53m54s
